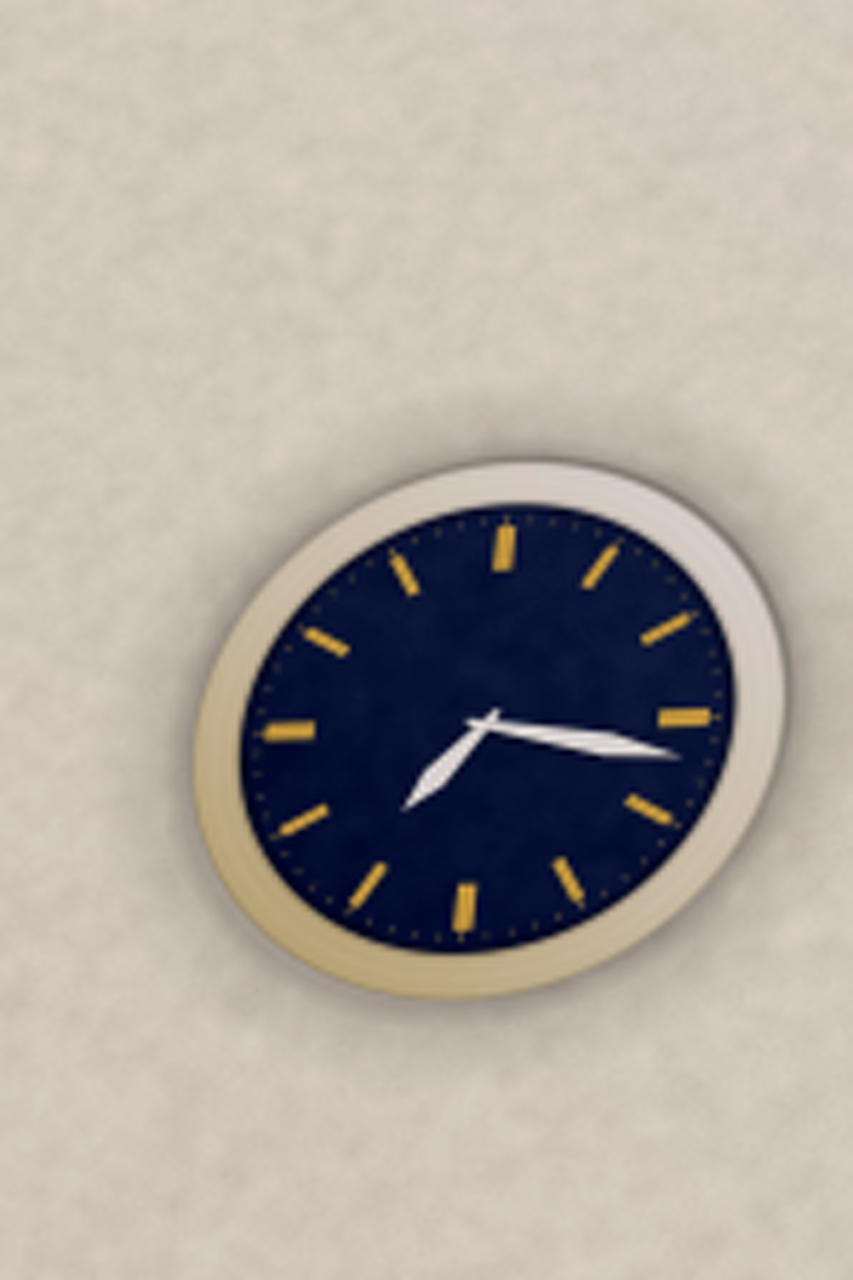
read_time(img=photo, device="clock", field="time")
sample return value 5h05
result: 7h17
